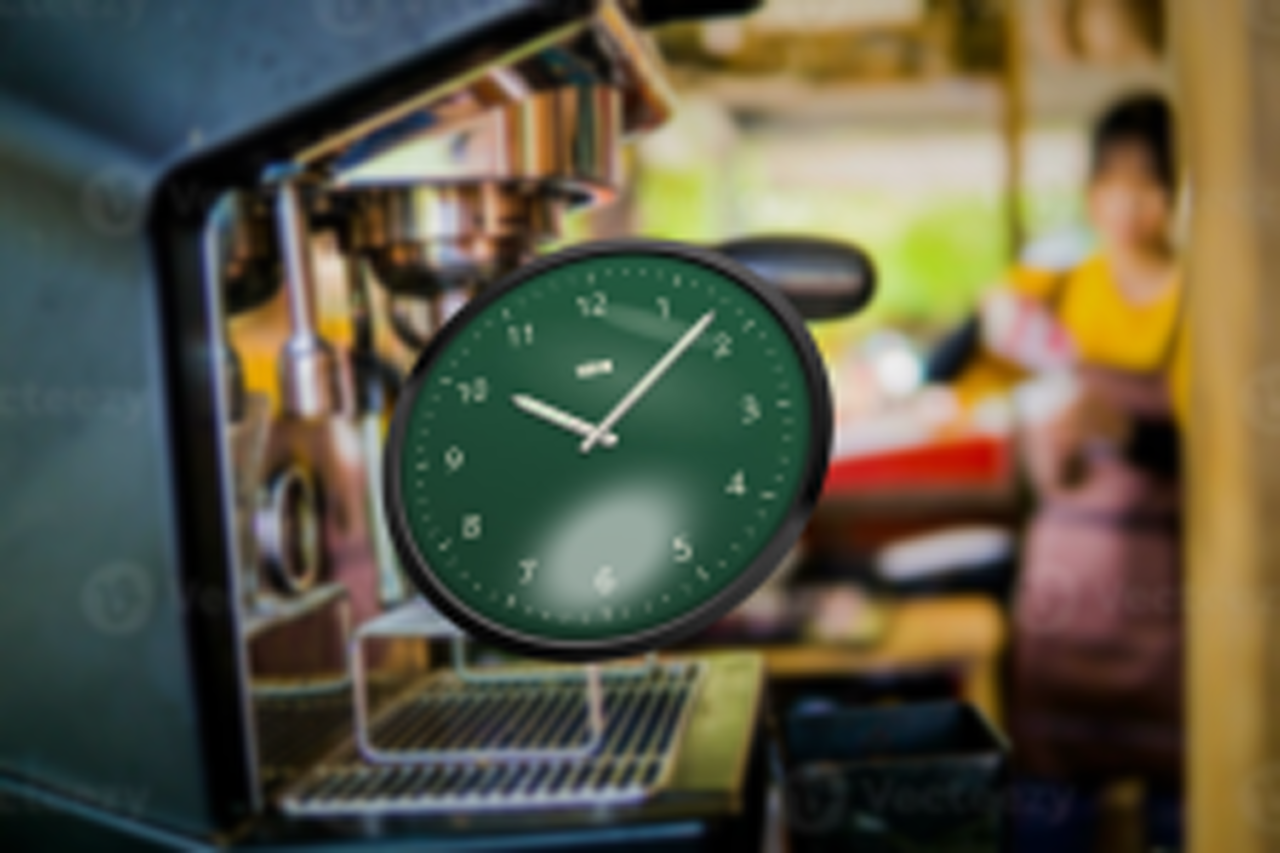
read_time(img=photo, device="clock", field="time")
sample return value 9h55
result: 10h08
